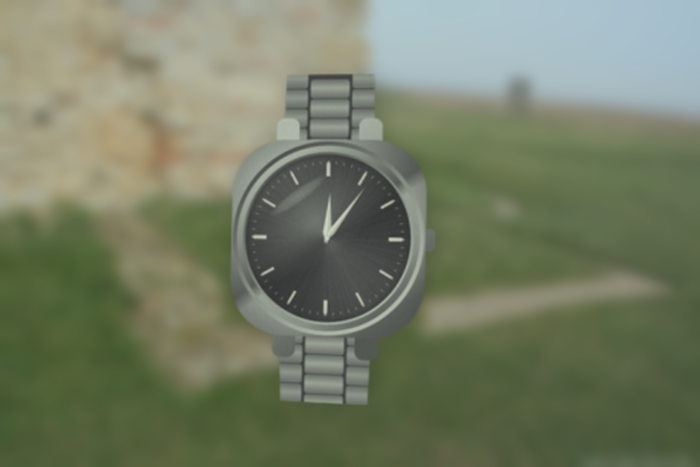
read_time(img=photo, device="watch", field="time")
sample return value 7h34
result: 12h06
